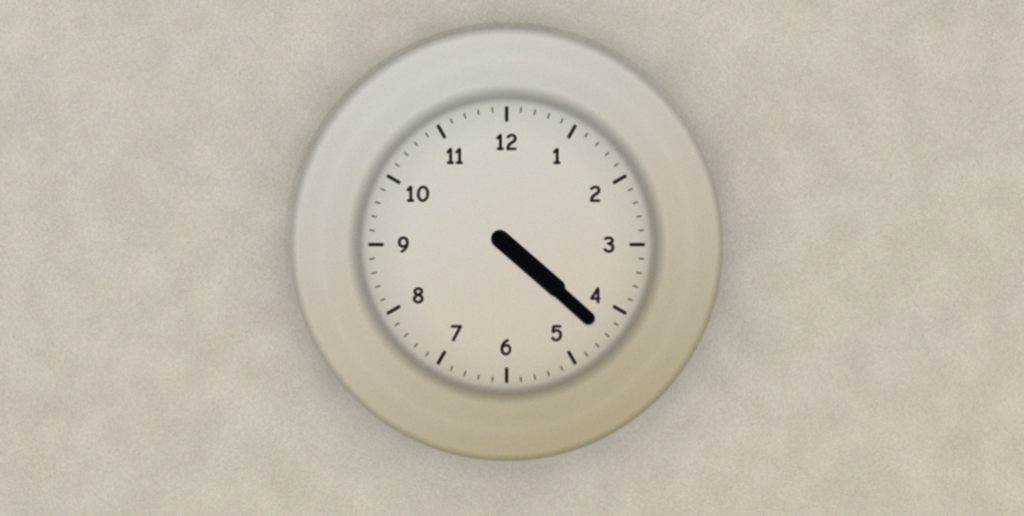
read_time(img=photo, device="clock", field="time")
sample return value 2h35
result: 4h22
